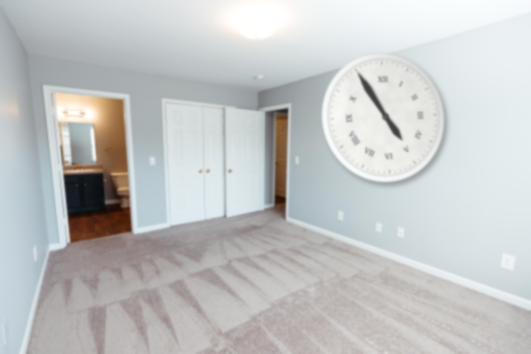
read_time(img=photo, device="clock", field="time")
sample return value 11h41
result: 4h55
